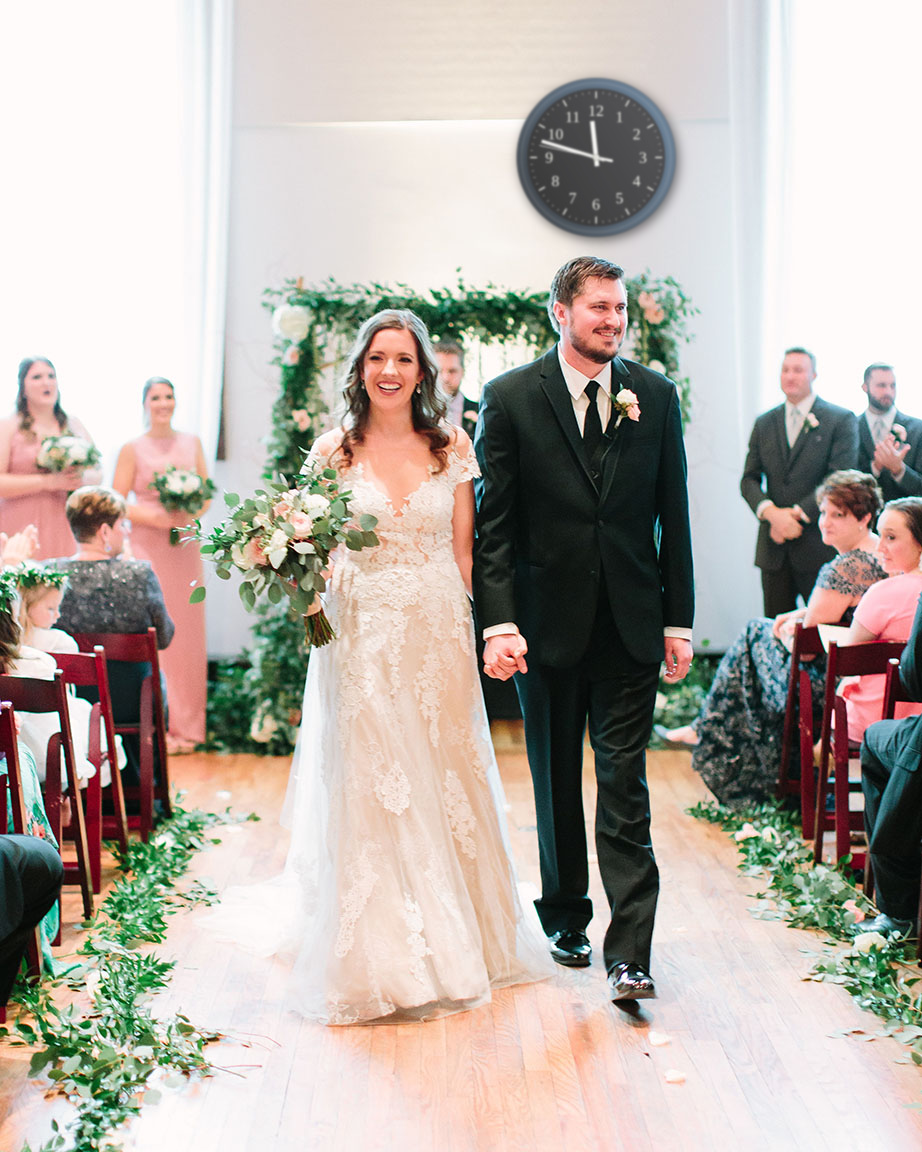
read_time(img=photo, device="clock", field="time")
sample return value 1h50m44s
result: 11h47m47s
